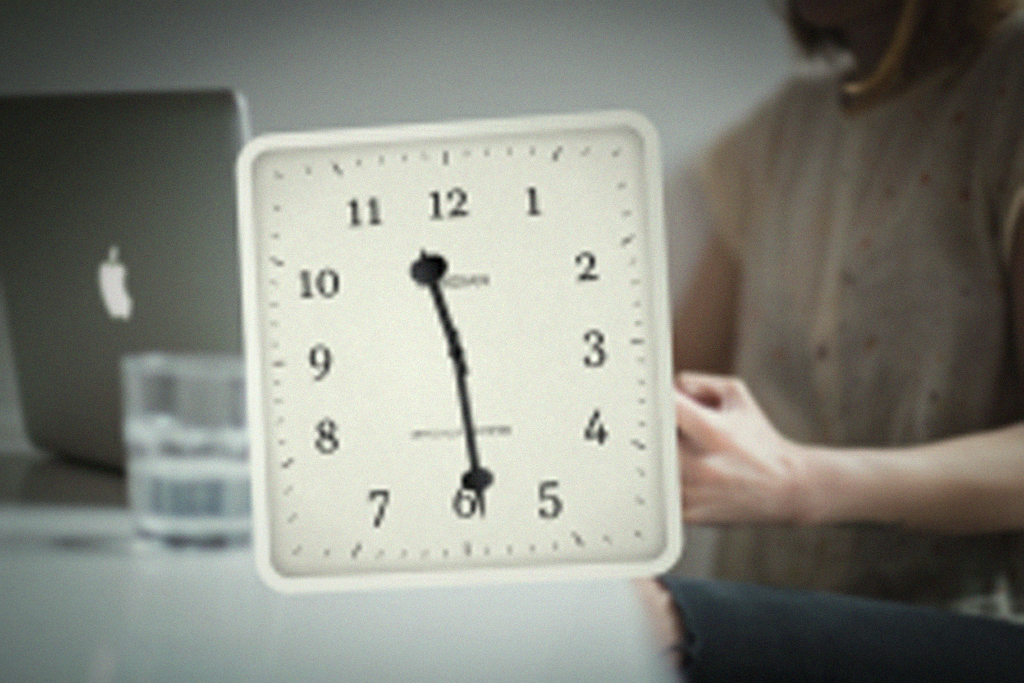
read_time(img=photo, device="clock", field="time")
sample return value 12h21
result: 11h29
